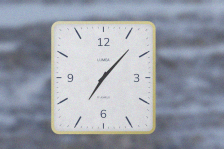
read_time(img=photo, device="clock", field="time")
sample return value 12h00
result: 7h07
